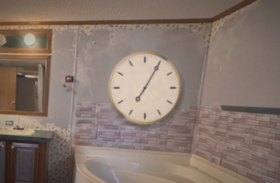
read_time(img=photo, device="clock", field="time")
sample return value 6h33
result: 7h05
